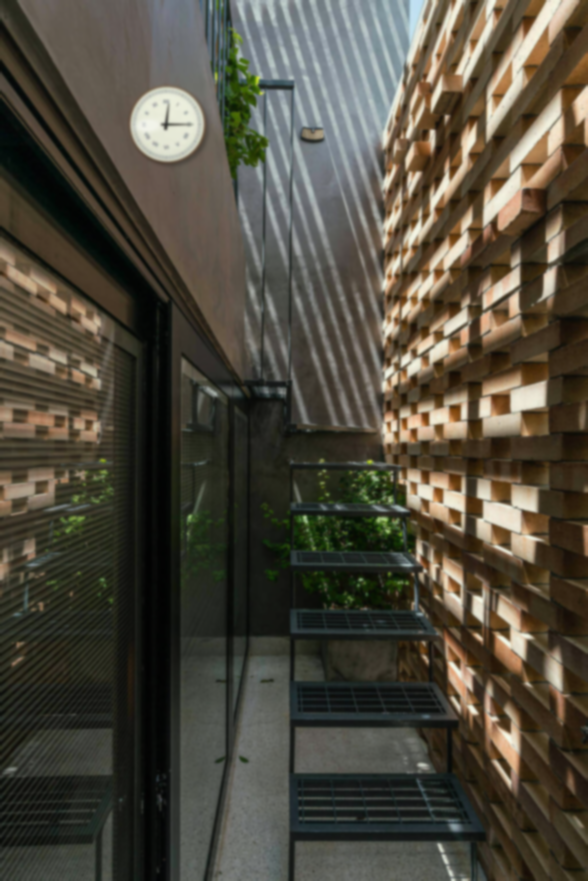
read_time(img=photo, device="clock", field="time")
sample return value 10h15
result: 12h15
